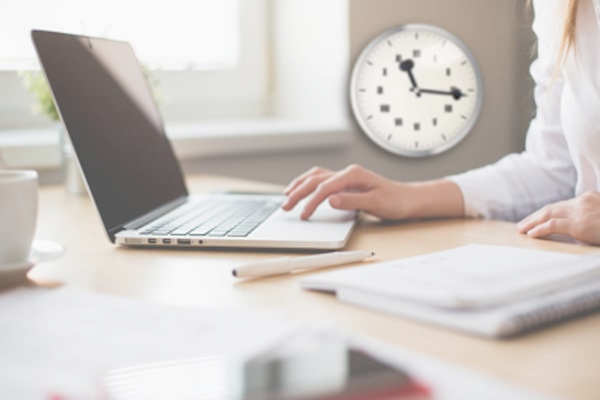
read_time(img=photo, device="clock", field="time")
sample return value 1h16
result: 11h16
